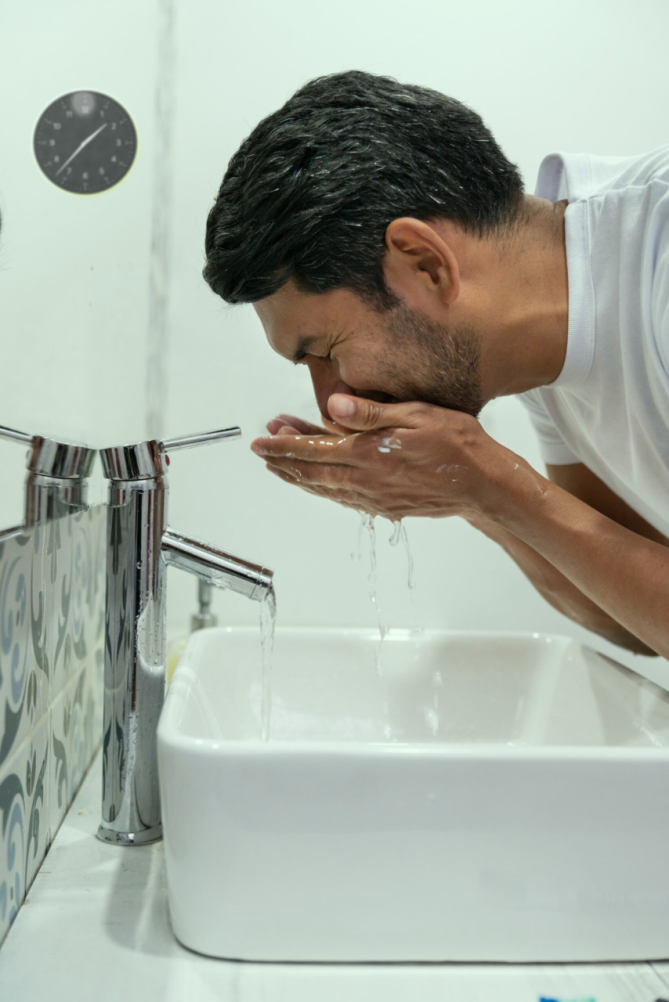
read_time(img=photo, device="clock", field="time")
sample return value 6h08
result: 1h37
